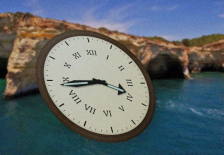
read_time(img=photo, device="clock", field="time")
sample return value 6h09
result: 3h44
